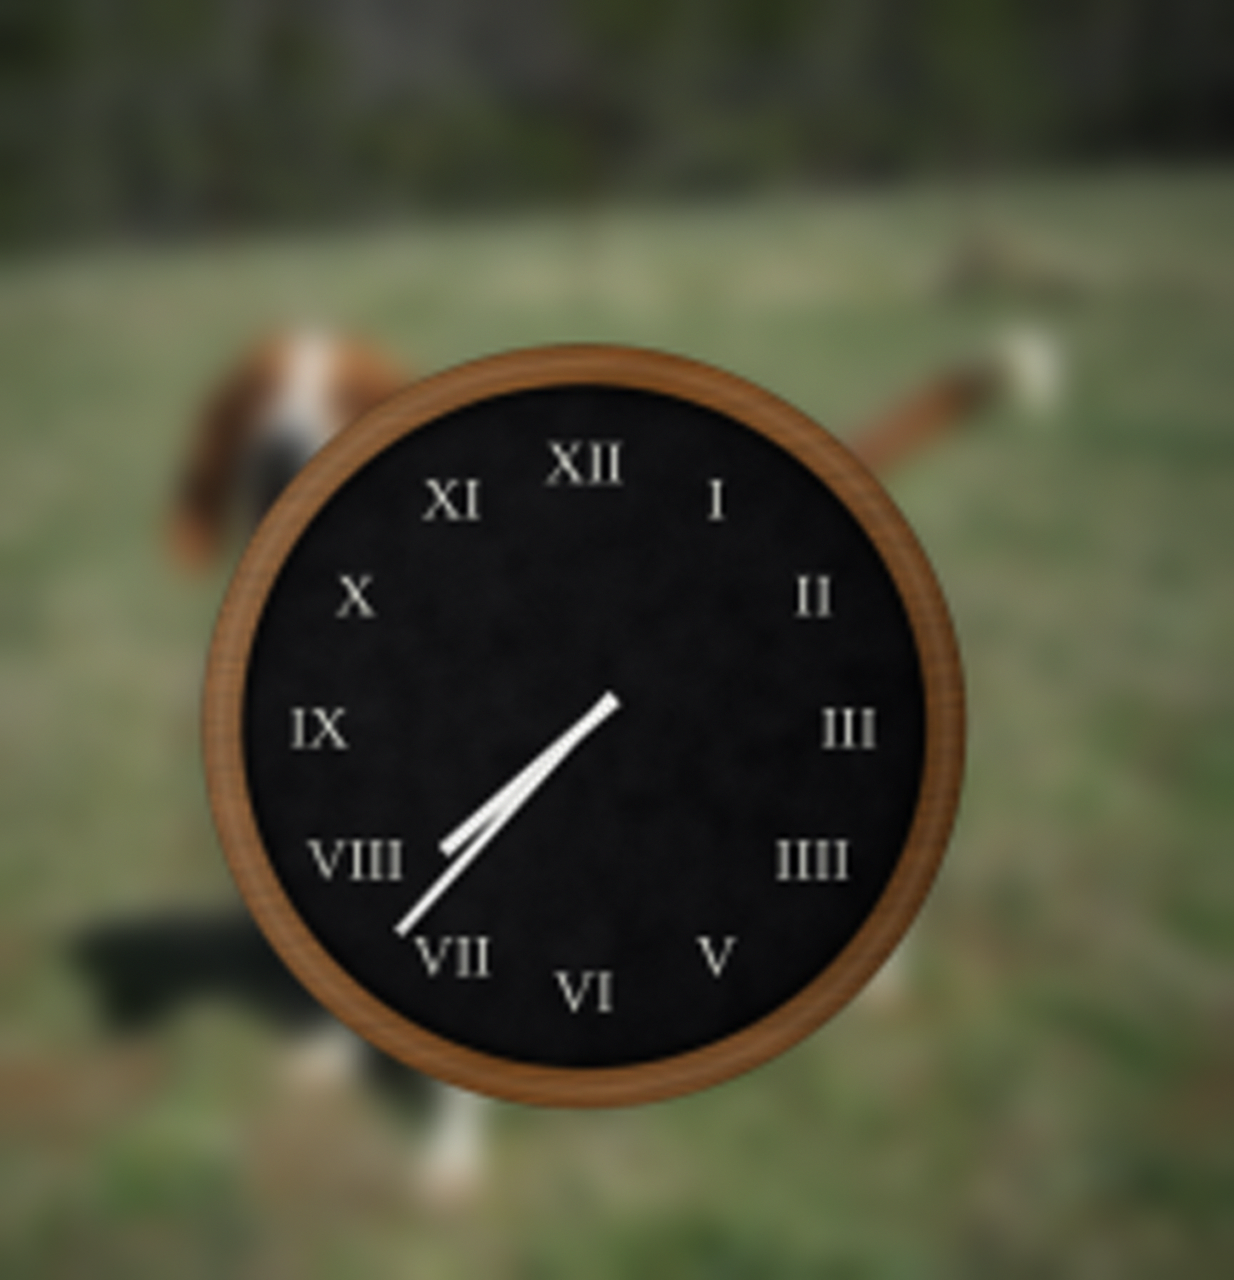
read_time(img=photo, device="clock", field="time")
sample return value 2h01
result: 7h37
